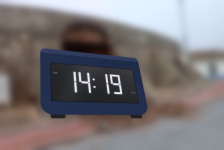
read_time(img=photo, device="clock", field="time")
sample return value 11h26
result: 14h19
